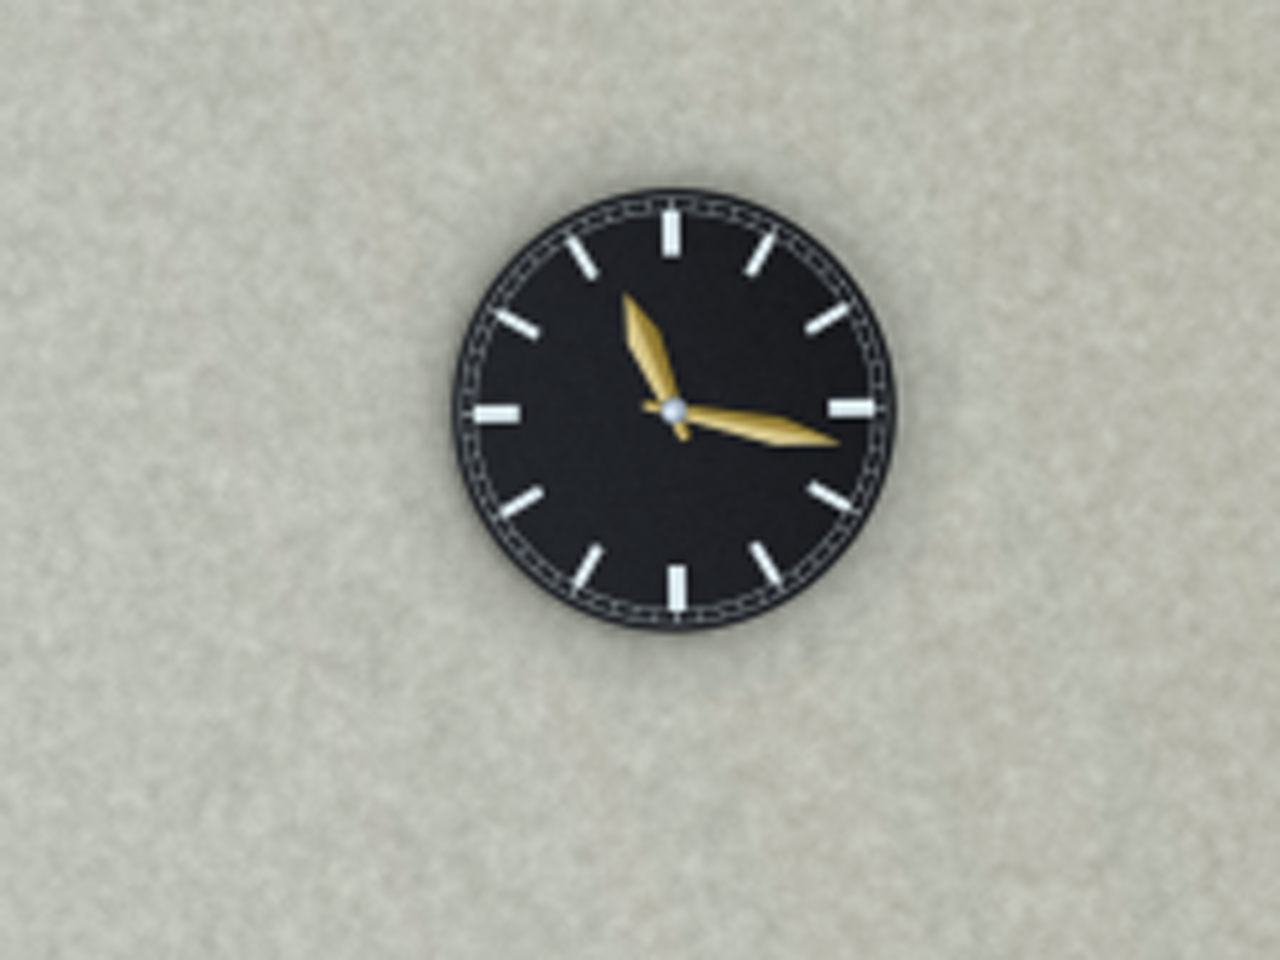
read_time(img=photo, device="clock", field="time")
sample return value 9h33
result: 11h17
